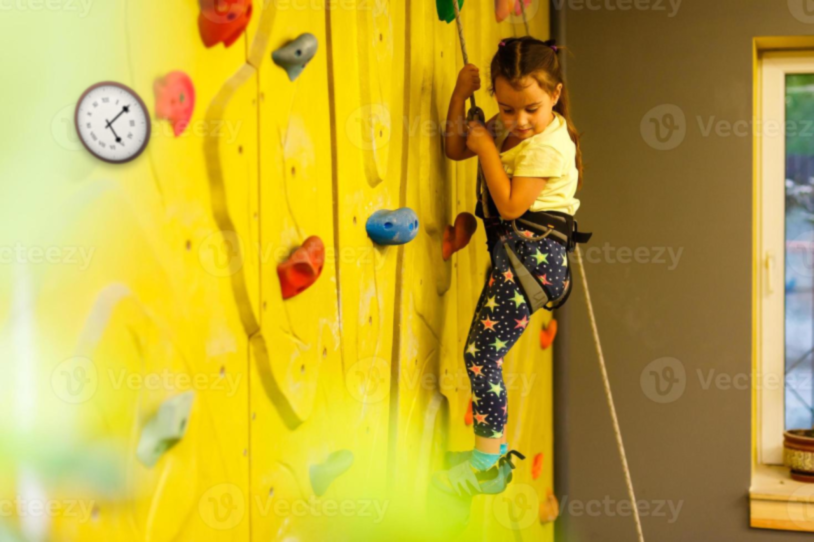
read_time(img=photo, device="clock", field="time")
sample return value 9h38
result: 5h09
